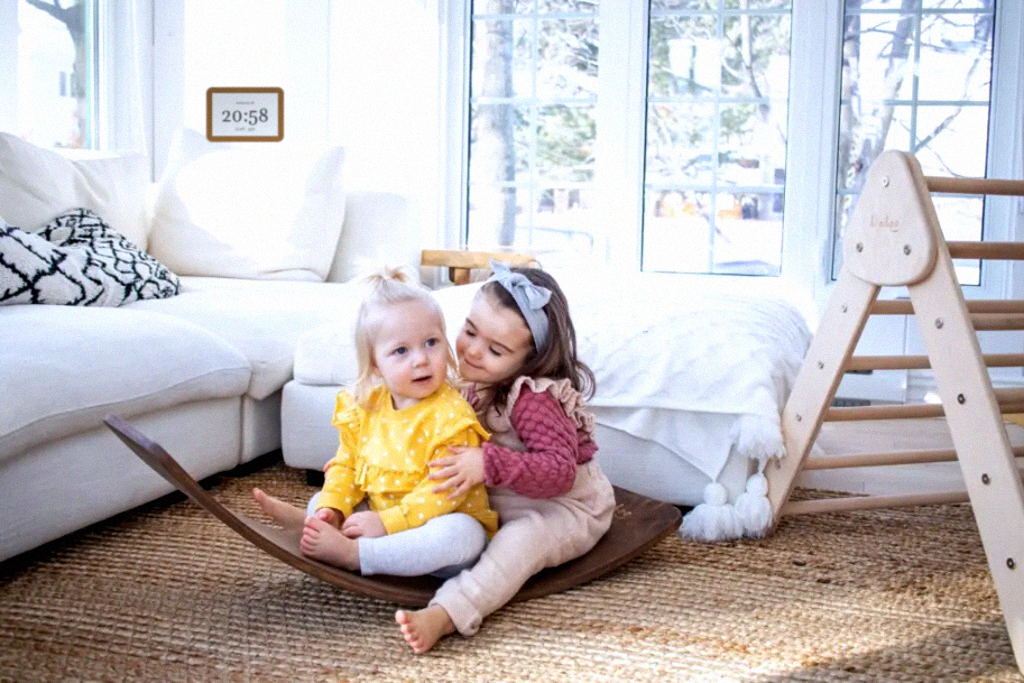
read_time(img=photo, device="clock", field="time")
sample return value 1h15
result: 20h58
